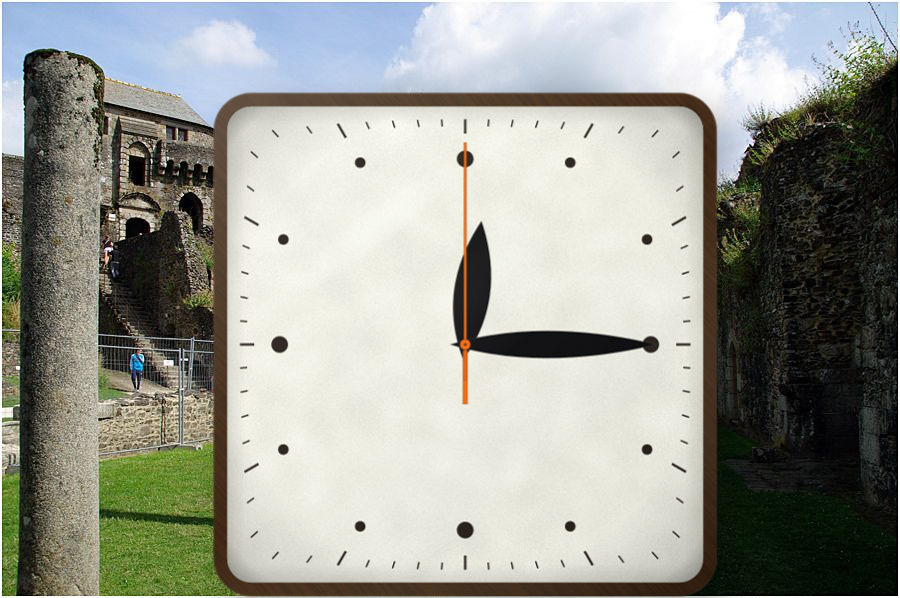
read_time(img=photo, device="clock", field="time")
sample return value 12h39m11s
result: 12h15m00s
